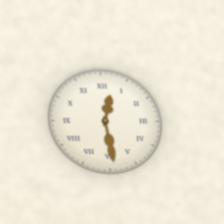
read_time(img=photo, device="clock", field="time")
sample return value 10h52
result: 12h29
